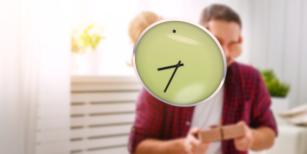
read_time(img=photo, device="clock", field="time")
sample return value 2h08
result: 8h35
